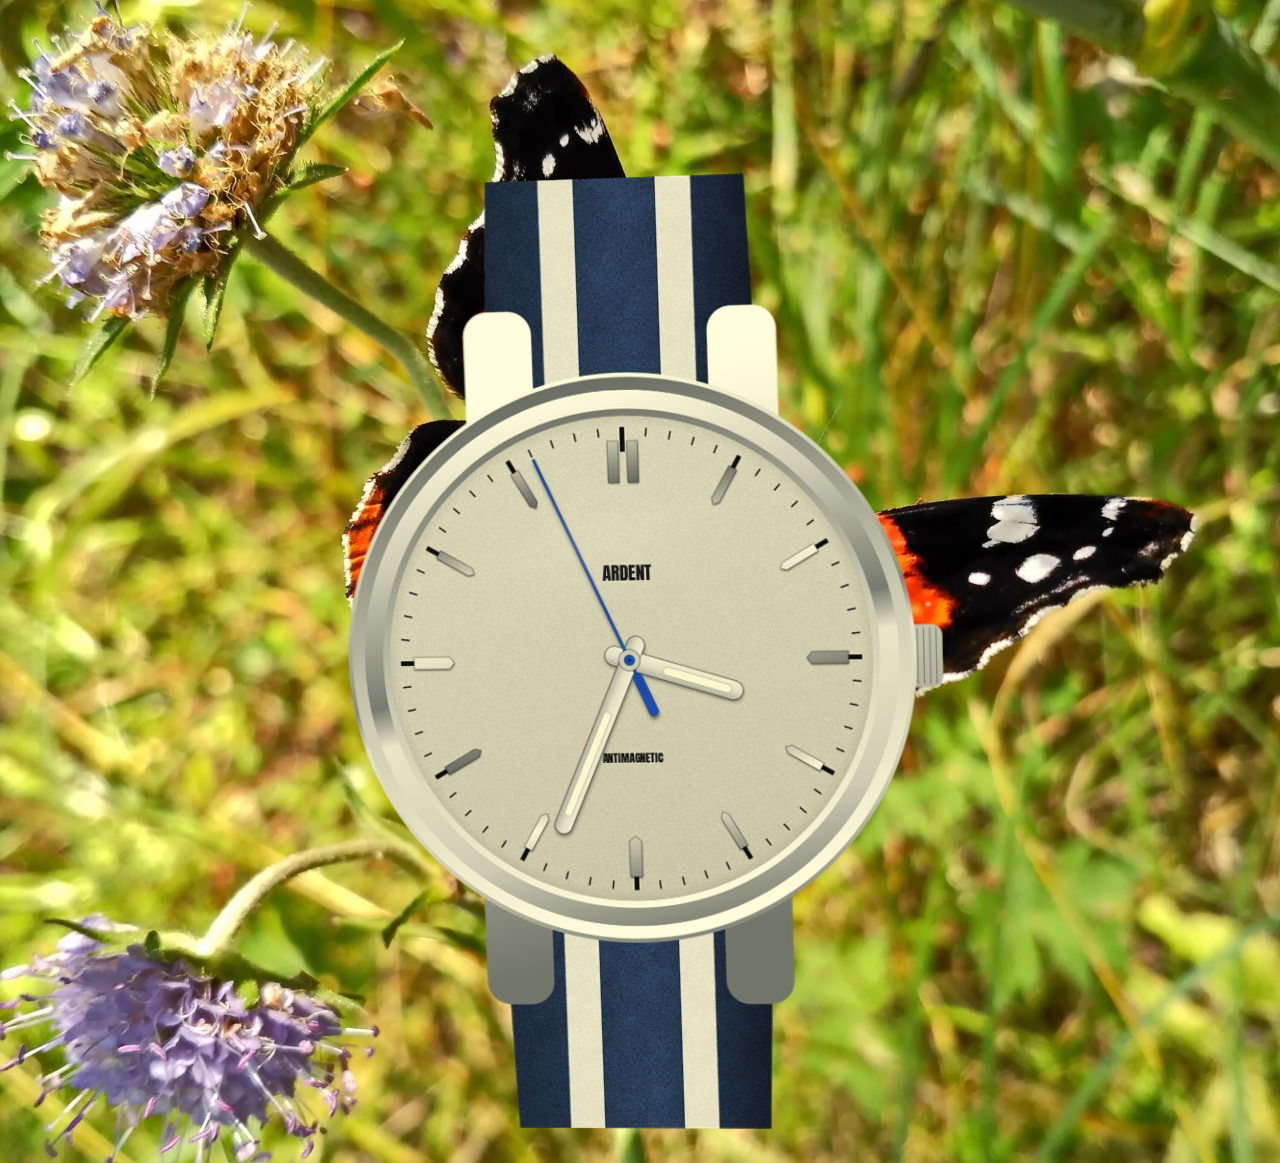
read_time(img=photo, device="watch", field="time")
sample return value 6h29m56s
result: 3h33m56s
